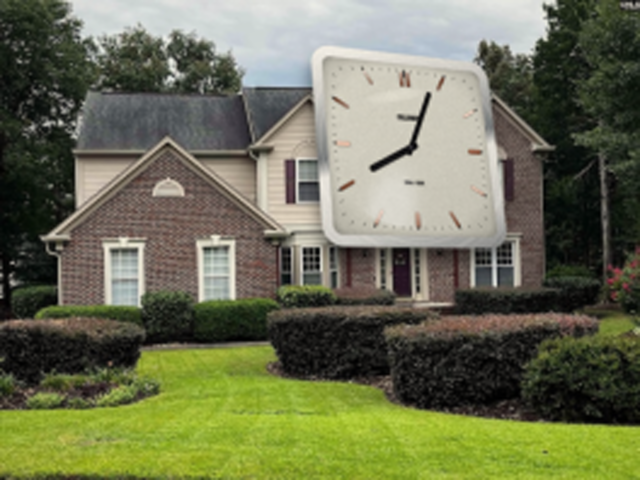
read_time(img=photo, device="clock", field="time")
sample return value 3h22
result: 8h04
